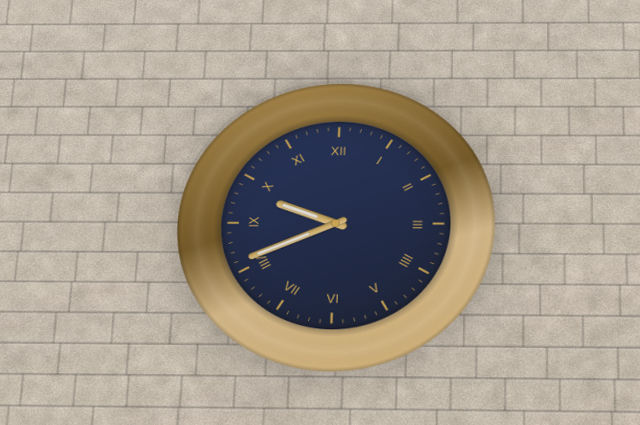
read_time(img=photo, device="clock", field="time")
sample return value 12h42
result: 9h41
